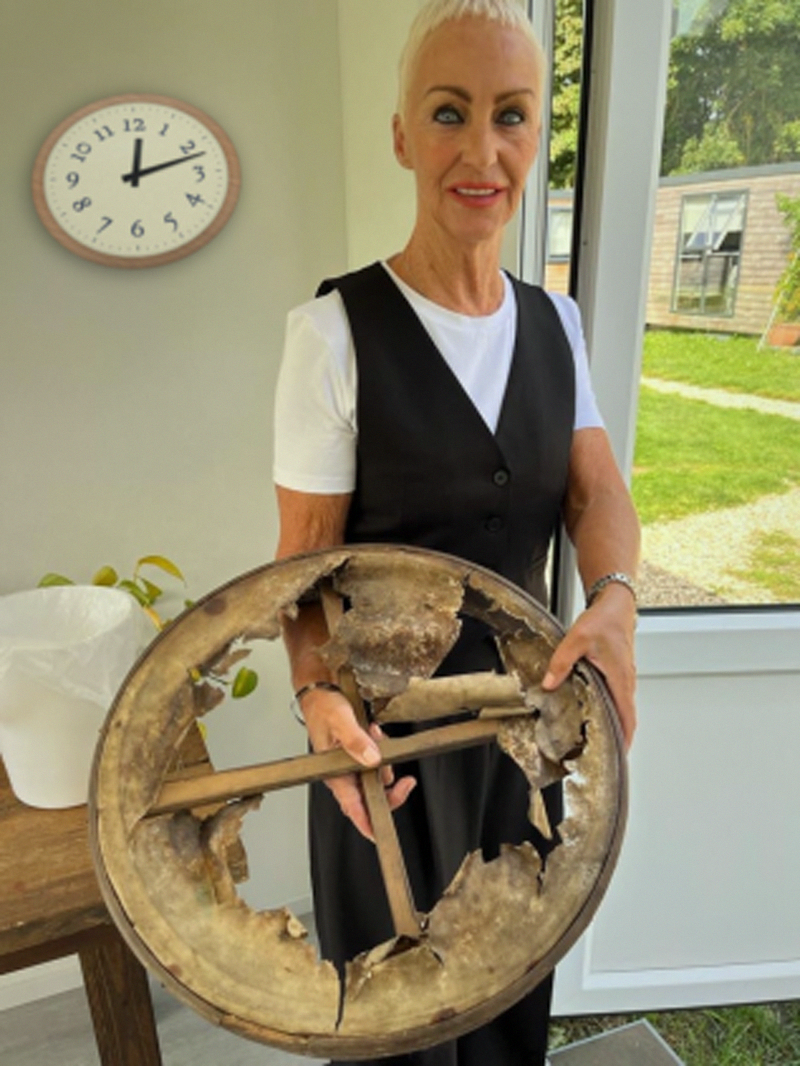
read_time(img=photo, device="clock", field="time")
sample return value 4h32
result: 12h12
